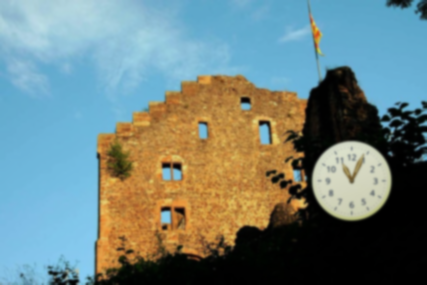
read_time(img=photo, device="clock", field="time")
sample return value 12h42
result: 11h04
